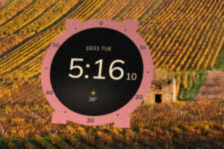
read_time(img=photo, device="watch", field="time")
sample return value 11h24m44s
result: 5h16m10s
